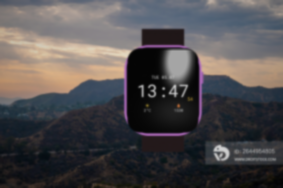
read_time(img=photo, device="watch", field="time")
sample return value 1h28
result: 13h47
